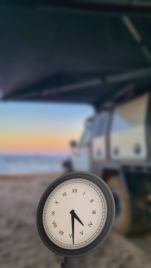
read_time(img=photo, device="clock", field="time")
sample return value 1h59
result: 4h29
